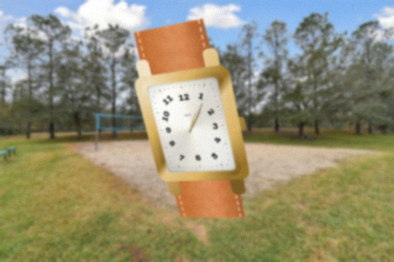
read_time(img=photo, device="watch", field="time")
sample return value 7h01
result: 1h06
